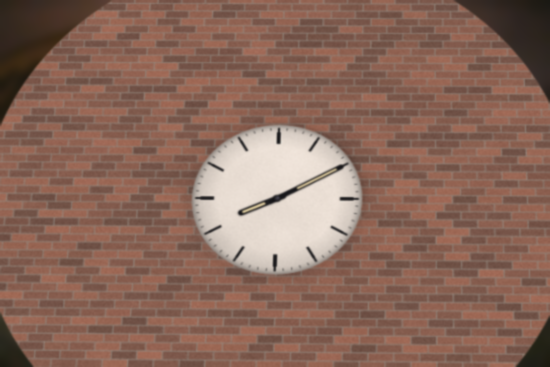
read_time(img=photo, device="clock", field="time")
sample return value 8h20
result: 8h10
